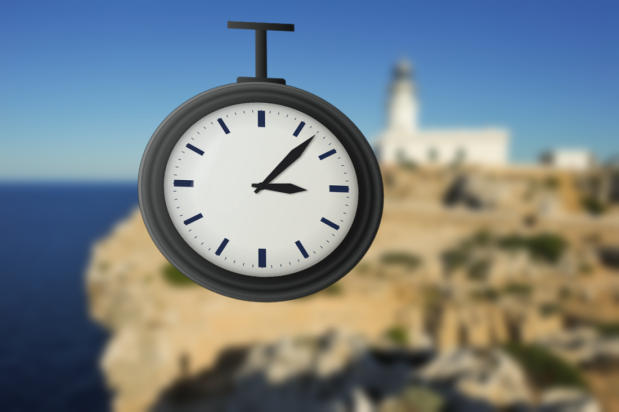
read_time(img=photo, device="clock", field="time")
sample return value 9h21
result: 3h07
